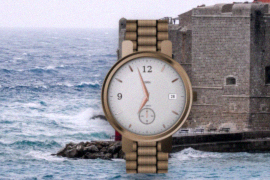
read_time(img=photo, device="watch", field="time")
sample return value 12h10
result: 6h57
